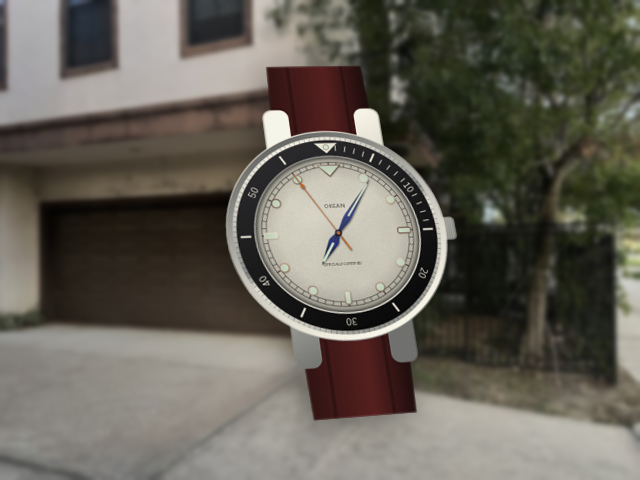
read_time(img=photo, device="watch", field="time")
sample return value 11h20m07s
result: 7h05m55s
